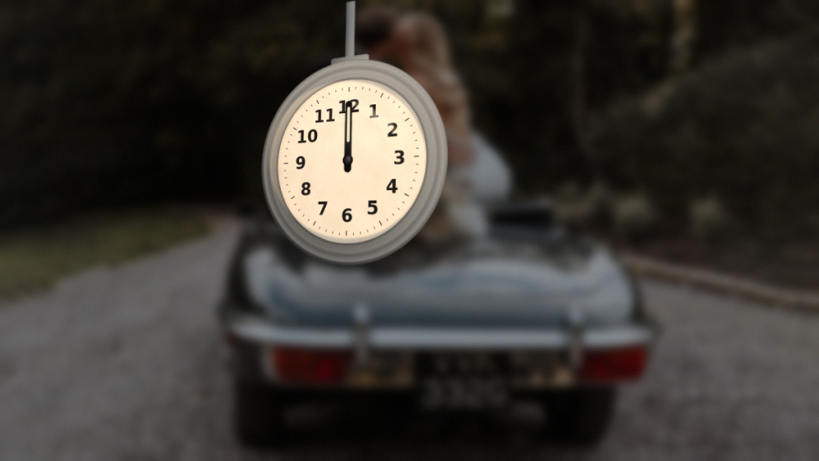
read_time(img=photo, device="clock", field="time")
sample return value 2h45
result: 12h00
